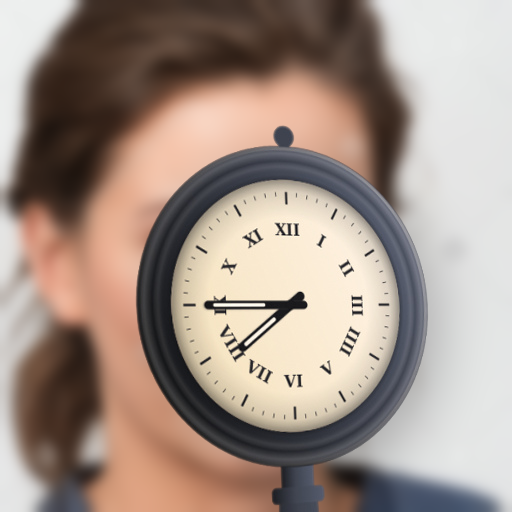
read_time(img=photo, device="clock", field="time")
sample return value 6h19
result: 7h45
